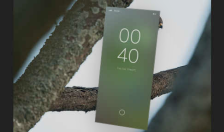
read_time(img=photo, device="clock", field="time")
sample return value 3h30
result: 0h40
